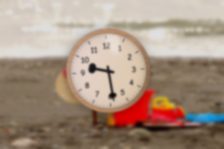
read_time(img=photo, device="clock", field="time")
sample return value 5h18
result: 9h29
